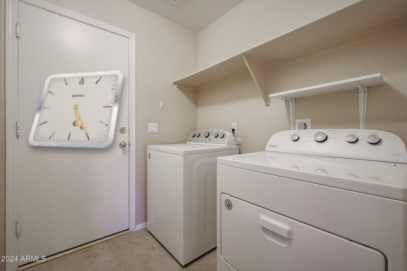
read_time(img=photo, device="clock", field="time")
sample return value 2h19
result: 5h25
